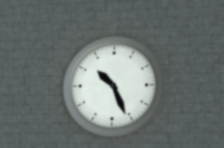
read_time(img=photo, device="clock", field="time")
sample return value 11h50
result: 10h26
